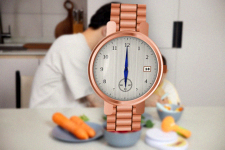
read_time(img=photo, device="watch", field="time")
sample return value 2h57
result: 6h00
